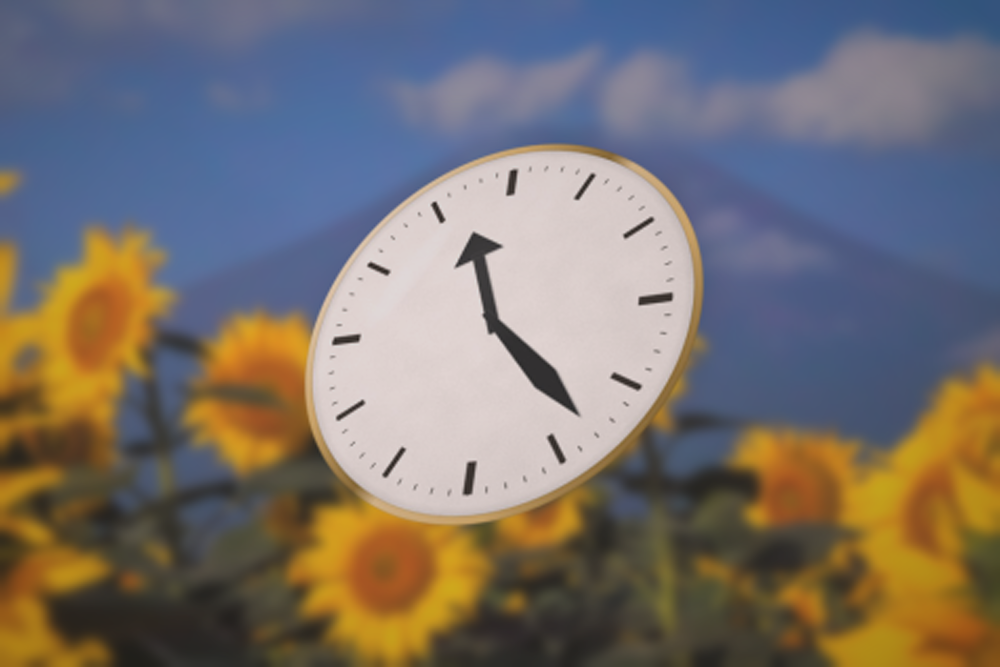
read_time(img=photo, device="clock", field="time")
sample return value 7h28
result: 11h23
